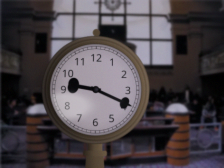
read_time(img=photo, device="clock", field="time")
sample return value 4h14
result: 9h19
